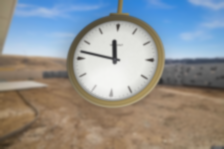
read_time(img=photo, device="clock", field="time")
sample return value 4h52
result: 11h47
